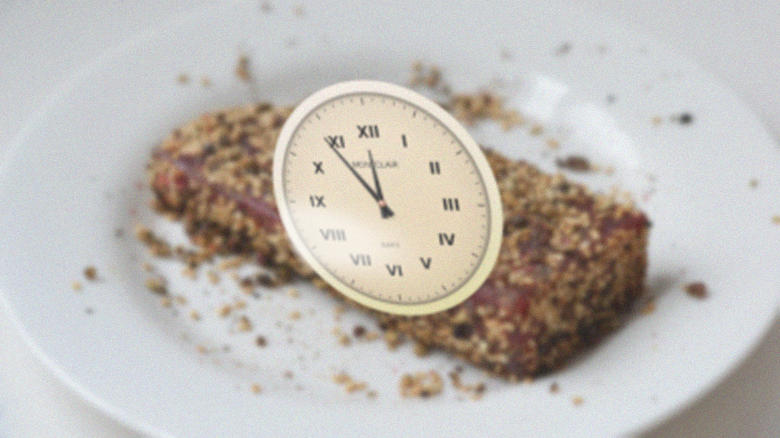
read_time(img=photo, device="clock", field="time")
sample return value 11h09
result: 11h54
